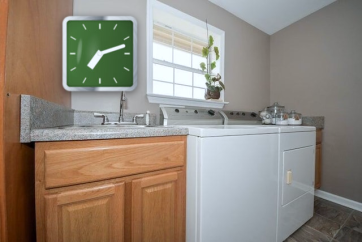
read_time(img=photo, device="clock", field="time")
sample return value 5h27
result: 7h12
